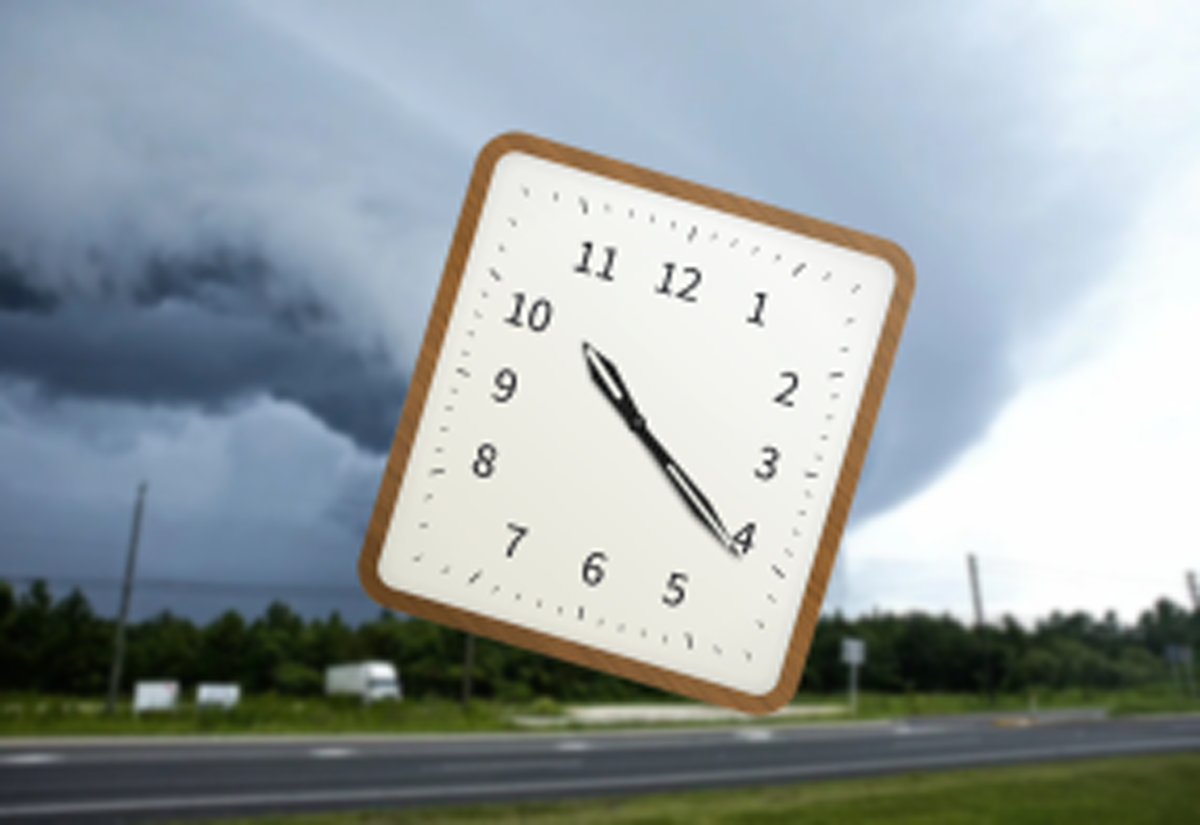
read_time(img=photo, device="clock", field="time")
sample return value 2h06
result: 10h21
